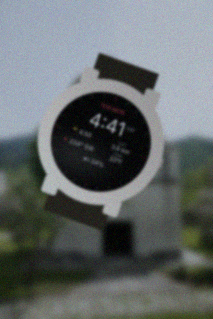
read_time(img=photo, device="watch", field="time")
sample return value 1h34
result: 4h41
